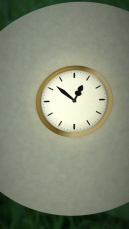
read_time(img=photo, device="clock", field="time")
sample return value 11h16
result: 12h52
